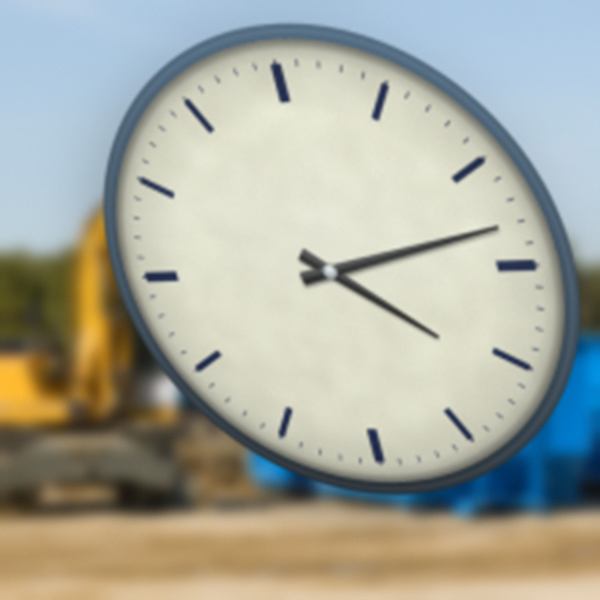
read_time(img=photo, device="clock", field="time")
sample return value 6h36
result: 4h13
